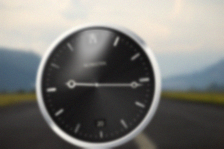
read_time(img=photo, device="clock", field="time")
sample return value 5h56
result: 9h16
